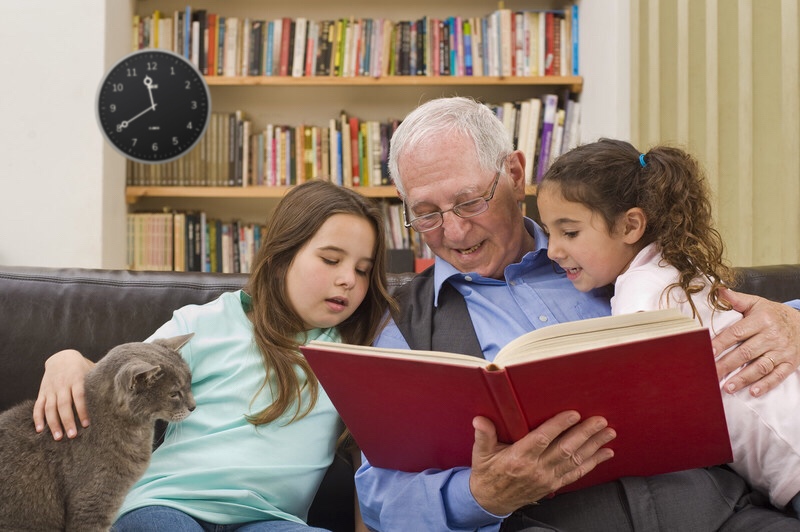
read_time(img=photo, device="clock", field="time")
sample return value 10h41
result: 11h40
